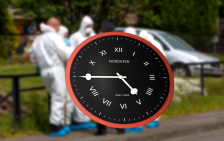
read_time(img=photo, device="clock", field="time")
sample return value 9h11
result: 4h45
